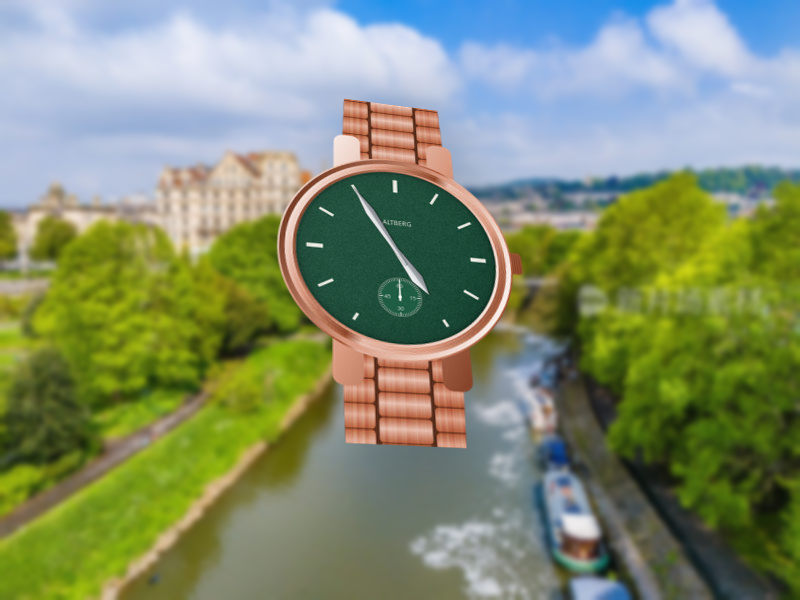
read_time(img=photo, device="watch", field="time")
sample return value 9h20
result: 4h55
